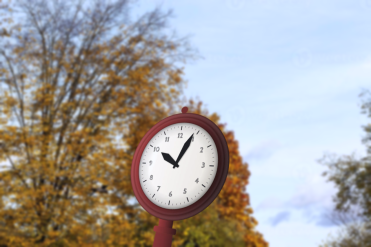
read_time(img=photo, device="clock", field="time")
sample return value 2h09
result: 10h04
